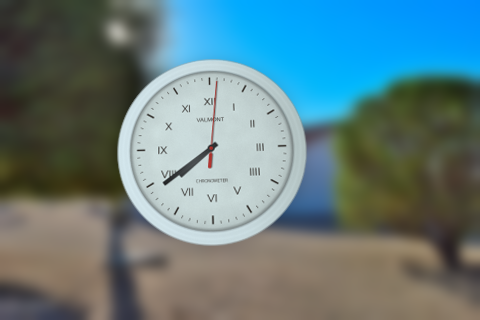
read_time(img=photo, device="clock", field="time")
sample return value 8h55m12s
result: 7h39m01s
